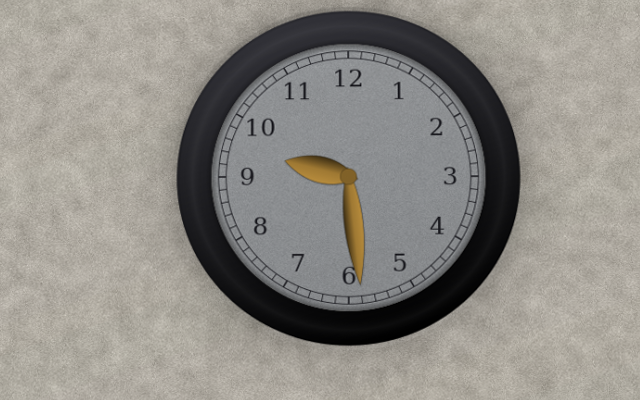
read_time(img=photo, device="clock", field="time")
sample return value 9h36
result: 9h29
